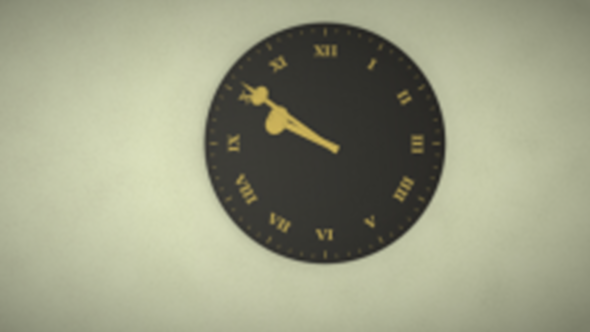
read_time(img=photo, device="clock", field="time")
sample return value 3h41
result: 9h51
